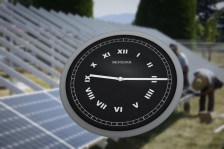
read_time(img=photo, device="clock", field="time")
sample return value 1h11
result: 9h15
